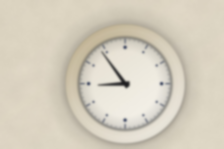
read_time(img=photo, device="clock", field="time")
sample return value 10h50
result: 8h54
